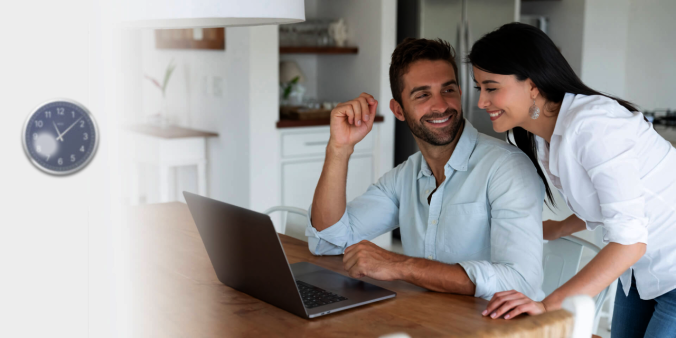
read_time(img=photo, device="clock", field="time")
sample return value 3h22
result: 11h08
